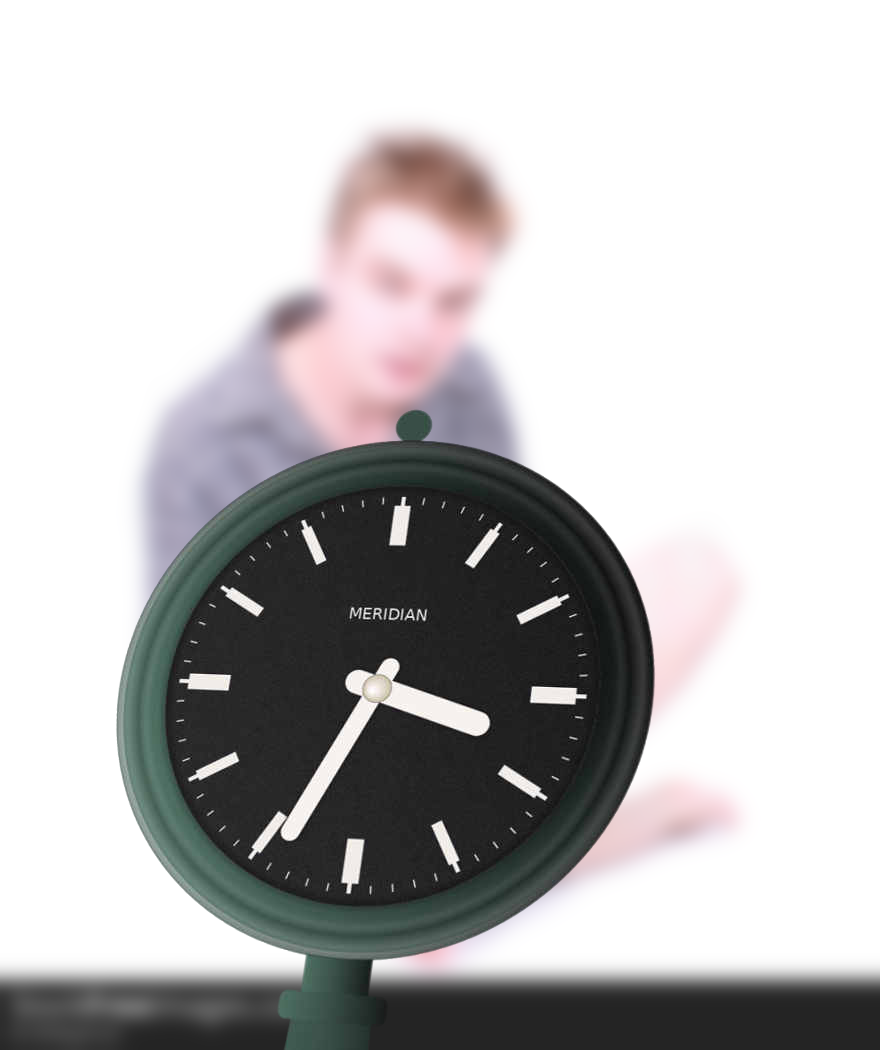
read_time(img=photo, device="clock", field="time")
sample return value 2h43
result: 3h34
